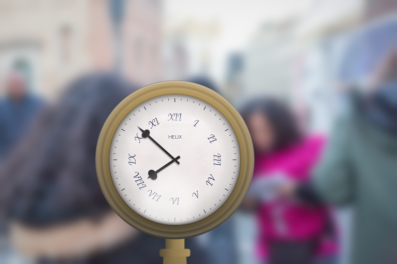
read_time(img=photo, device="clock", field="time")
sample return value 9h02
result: 7h52
